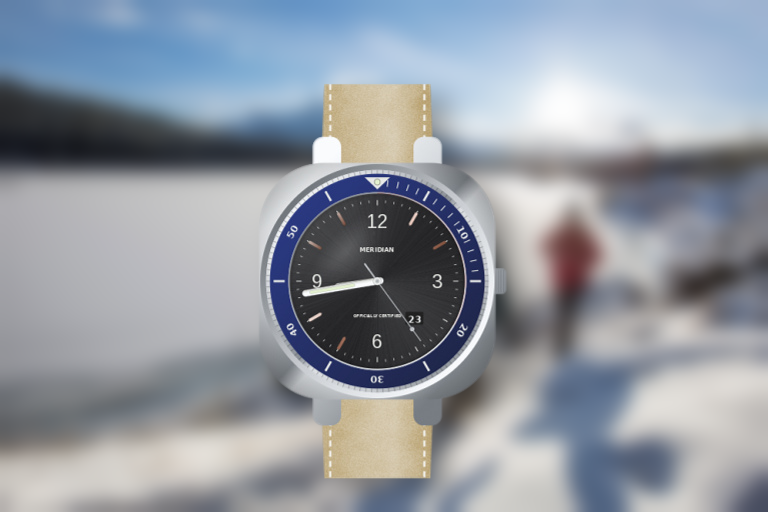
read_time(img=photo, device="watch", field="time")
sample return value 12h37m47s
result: 8h43m24s
